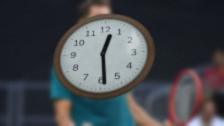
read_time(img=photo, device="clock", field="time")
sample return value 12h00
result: 12h29
